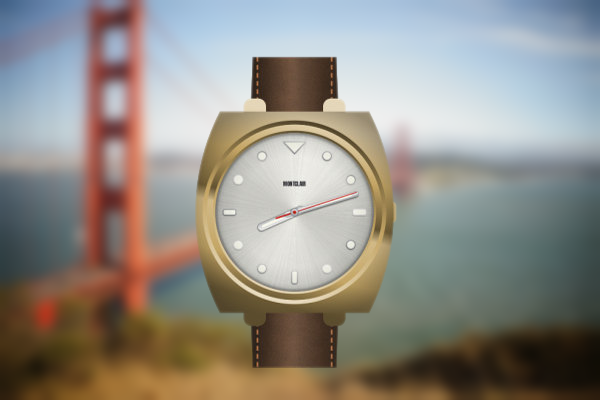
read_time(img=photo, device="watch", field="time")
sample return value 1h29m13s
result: 8h12m12s
